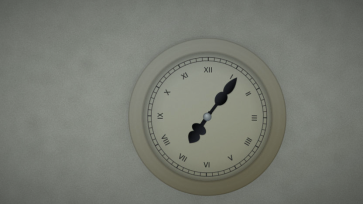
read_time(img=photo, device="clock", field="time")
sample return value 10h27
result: 7h06
